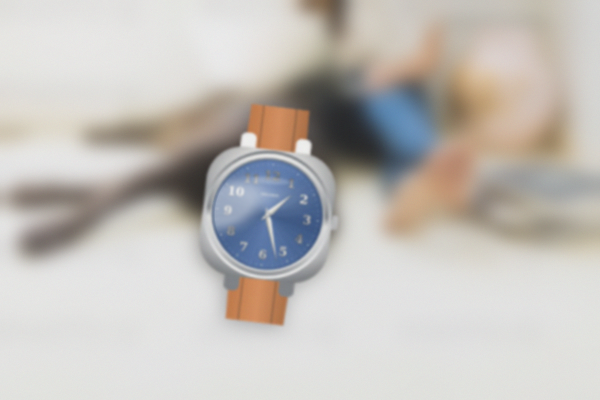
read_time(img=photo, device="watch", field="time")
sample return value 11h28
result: 1h27
